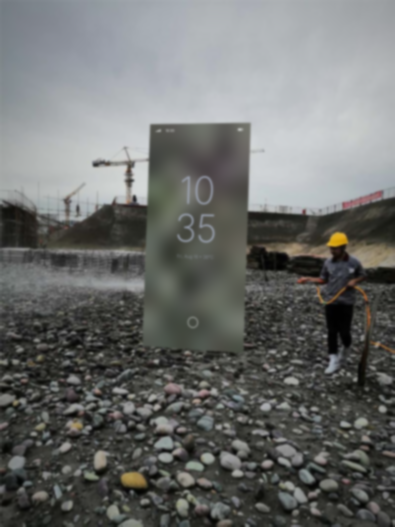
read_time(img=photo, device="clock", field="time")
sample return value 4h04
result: 10h35
